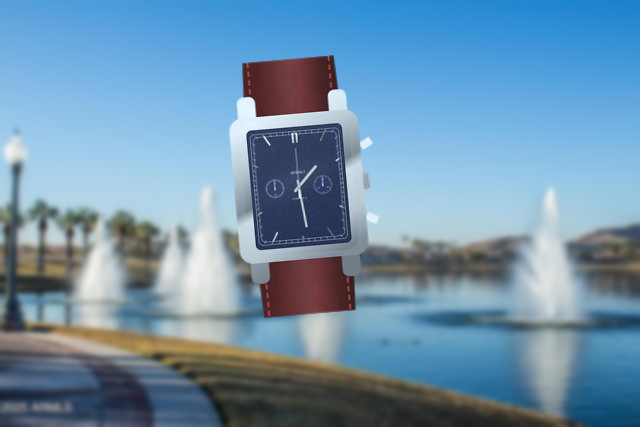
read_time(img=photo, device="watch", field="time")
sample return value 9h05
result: 1h29
